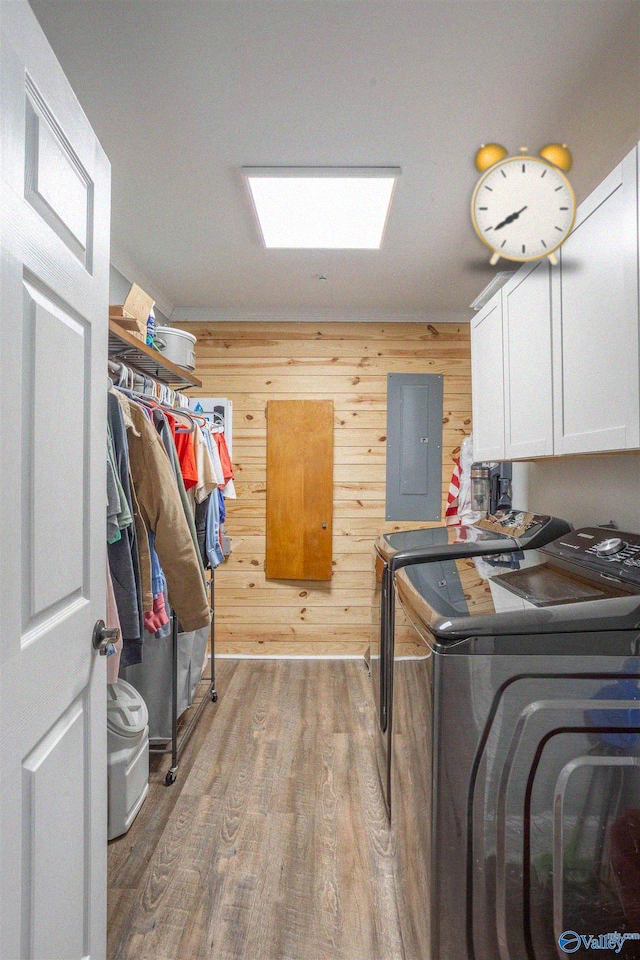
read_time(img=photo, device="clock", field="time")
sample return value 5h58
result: 7h39
